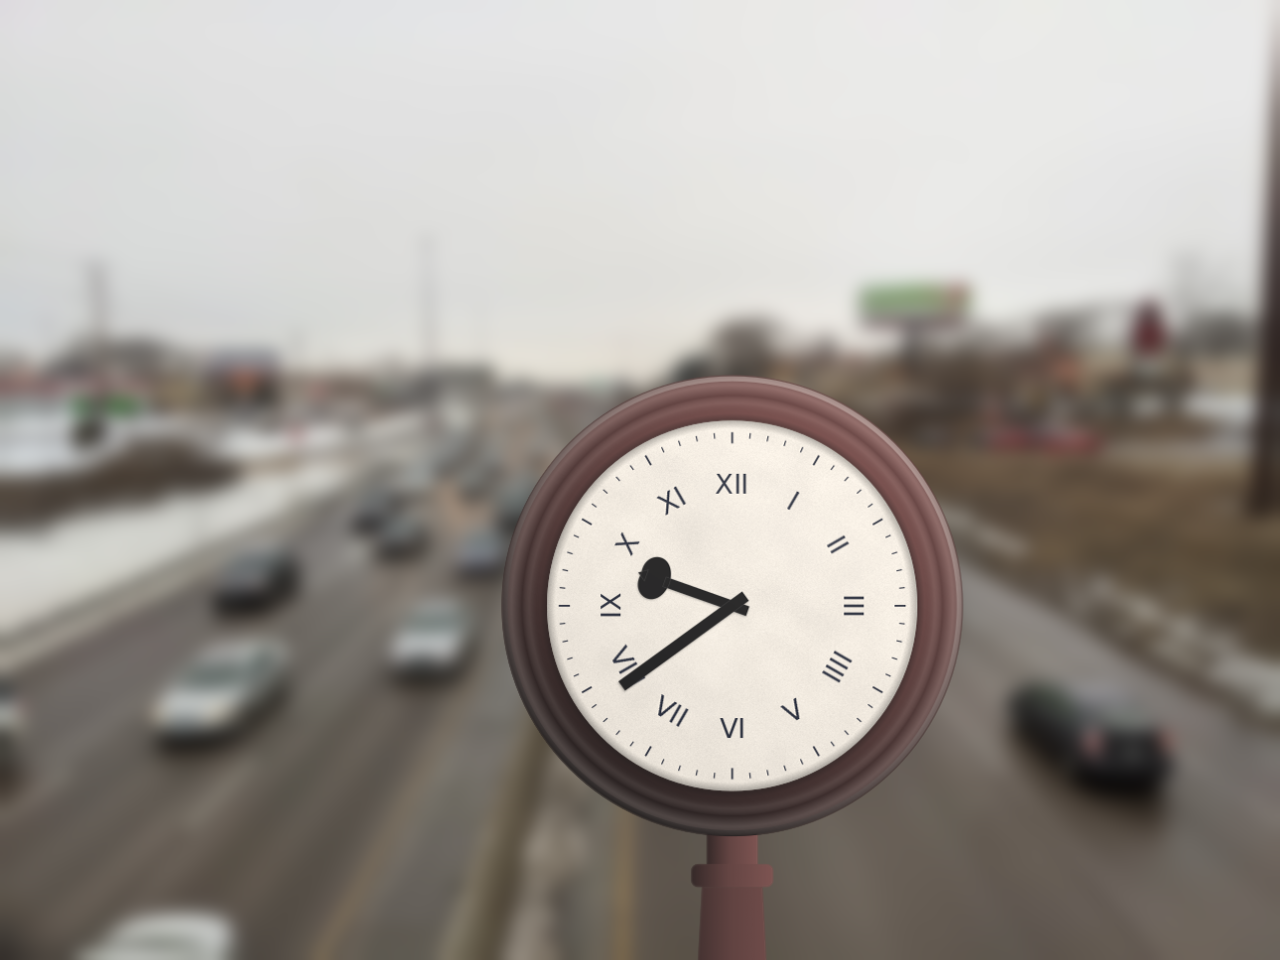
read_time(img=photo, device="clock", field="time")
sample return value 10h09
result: 9h39
